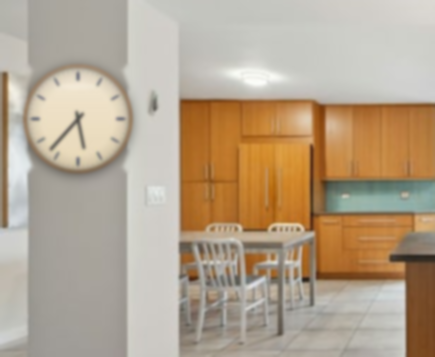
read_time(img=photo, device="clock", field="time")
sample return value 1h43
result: 5h37
